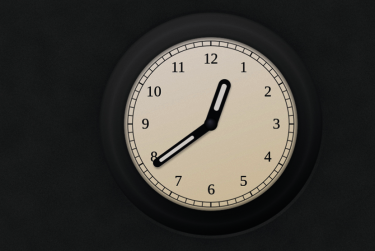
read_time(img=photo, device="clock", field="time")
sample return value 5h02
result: 12h39
